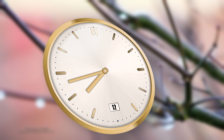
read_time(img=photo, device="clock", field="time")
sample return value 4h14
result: 7h43
